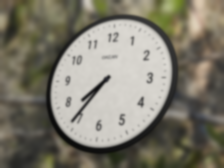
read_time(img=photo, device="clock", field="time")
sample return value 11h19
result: 7h36
